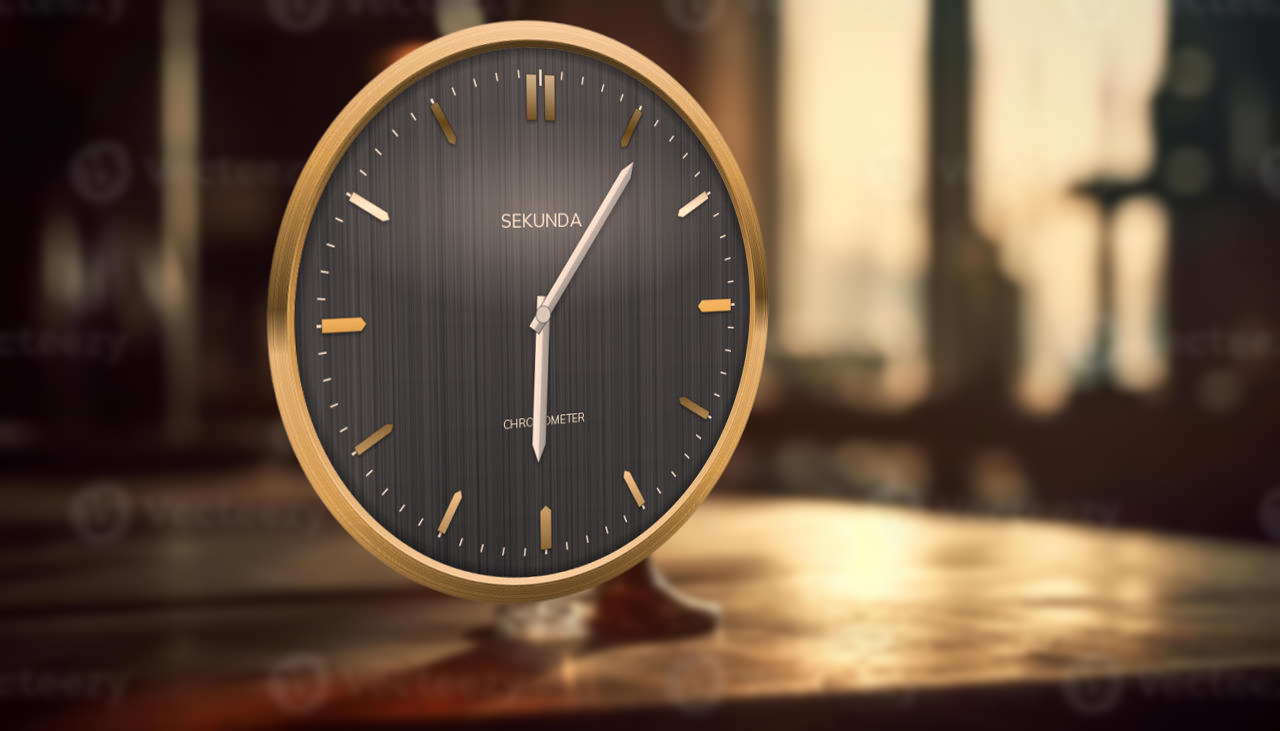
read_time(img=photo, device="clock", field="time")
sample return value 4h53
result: 6h06
